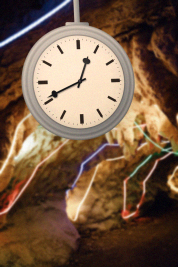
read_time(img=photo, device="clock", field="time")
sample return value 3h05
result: 12h41
